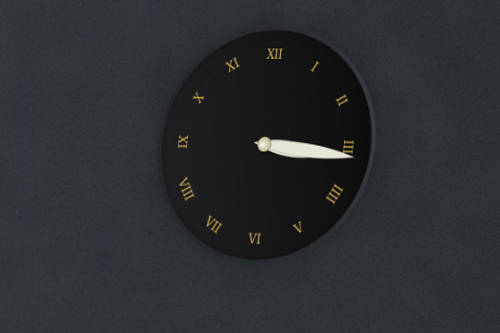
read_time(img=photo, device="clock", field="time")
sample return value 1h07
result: 3h16
